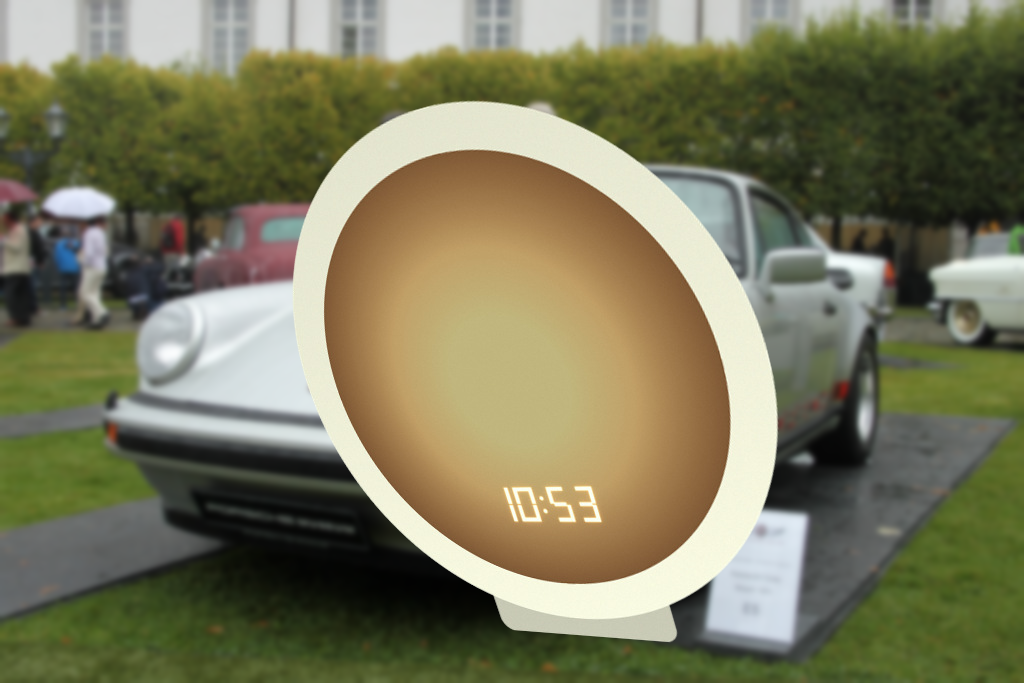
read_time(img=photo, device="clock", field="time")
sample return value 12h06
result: 10h53
